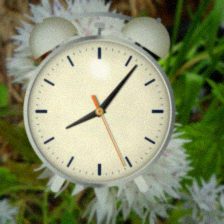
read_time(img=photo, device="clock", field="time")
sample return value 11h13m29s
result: 8h06m26s
